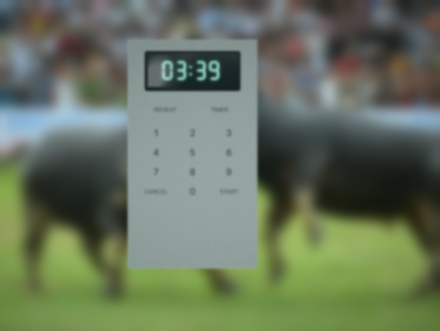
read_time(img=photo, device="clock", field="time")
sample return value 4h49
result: 3h39
